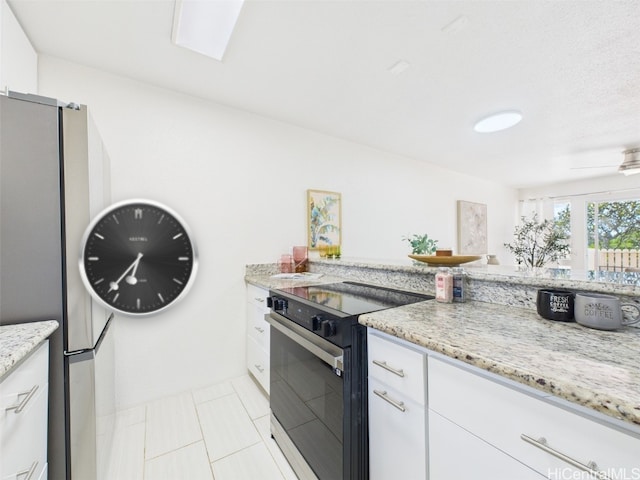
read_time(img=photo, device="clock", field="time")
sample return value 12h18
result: 6h37
